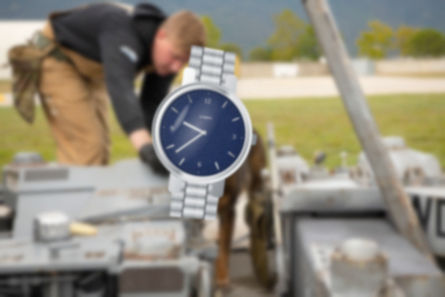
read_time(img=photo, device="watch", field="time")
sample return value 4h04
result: 9h38
